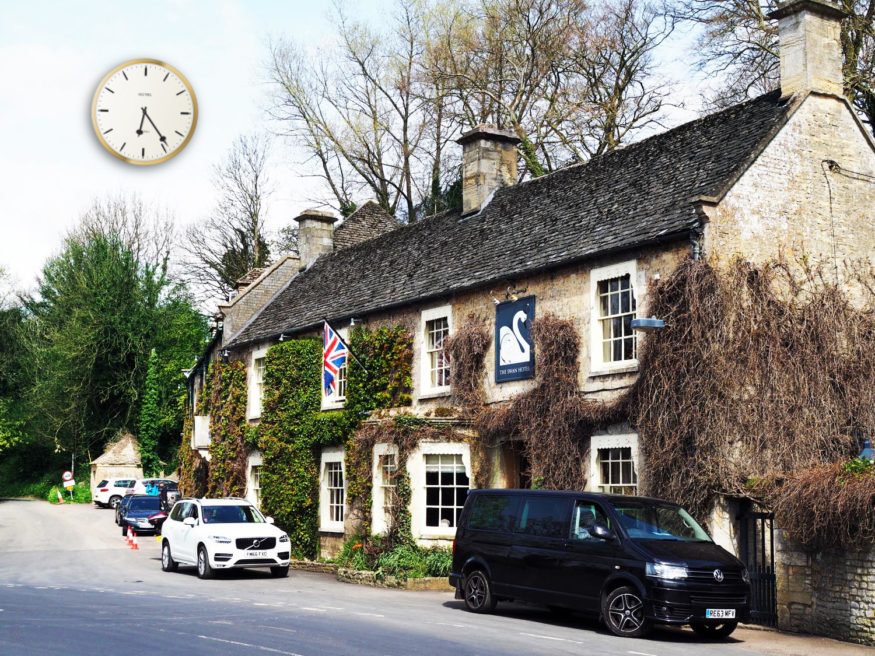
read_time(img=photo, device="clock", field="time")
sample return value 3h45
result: 6h24
